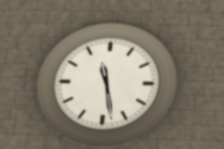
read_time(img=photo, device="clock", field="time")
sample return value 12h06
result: 11h28
